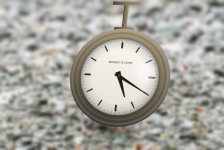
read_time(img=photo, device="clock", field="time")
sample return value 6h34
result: 5h20
